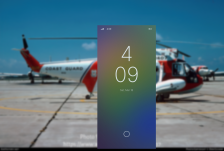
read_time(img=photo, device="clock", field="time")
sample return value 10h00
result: 4h09
